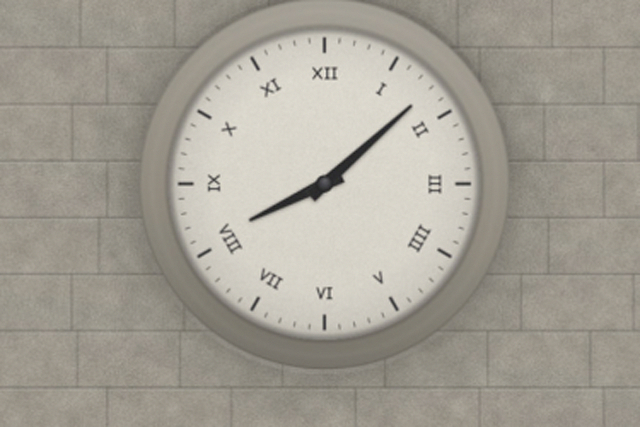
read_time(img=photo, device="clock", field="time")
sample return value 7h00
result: 8h08
